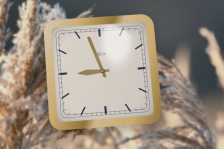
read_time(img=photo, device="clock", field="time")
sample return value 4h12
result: 8h57
